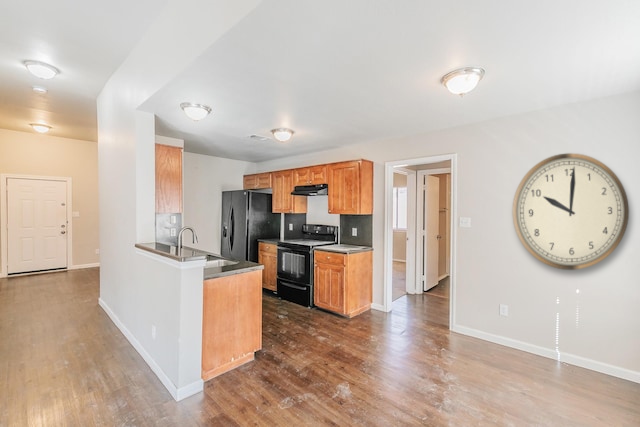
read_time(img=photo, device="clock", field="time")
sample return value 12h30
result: 10h01
